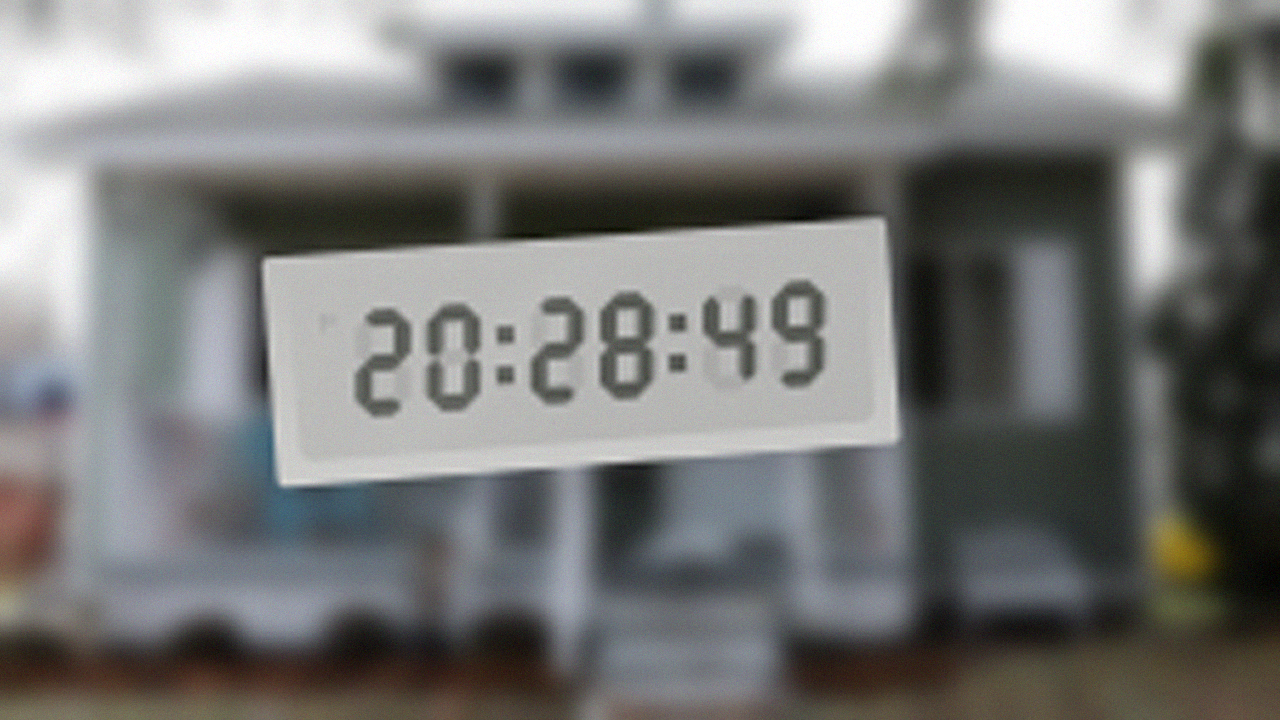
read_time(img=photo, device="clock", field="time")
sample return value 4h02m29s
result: 20h28m49s
